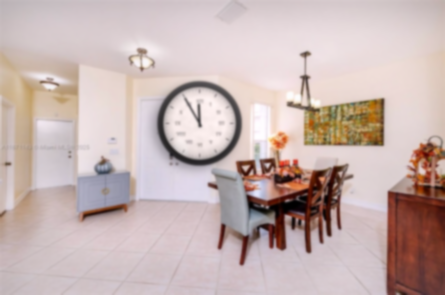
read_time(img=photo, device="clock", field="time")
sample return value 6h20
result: 11h55
